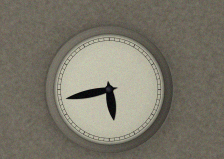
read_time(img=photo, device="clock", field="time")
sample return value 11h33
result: 5h43
